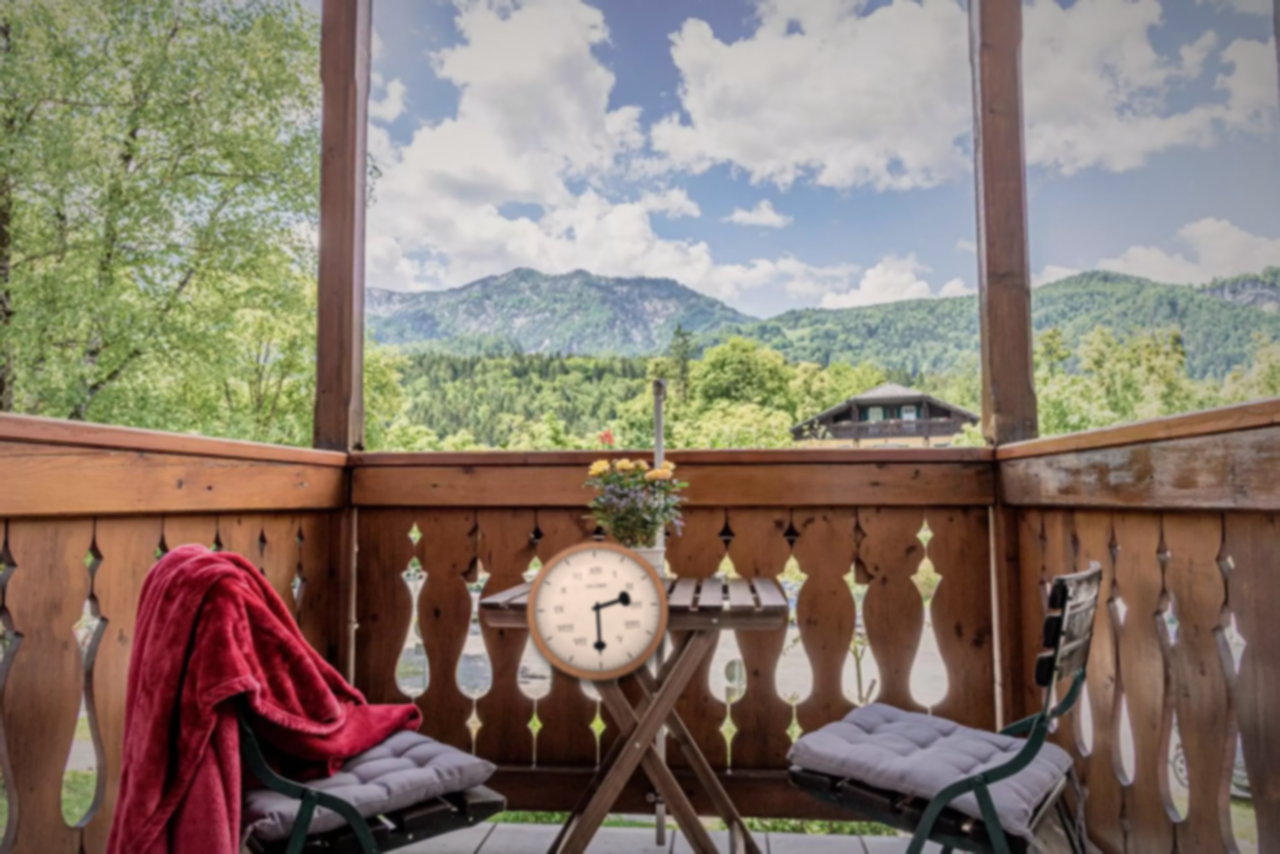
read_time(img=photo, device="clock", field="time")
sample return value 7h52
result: 2h30
